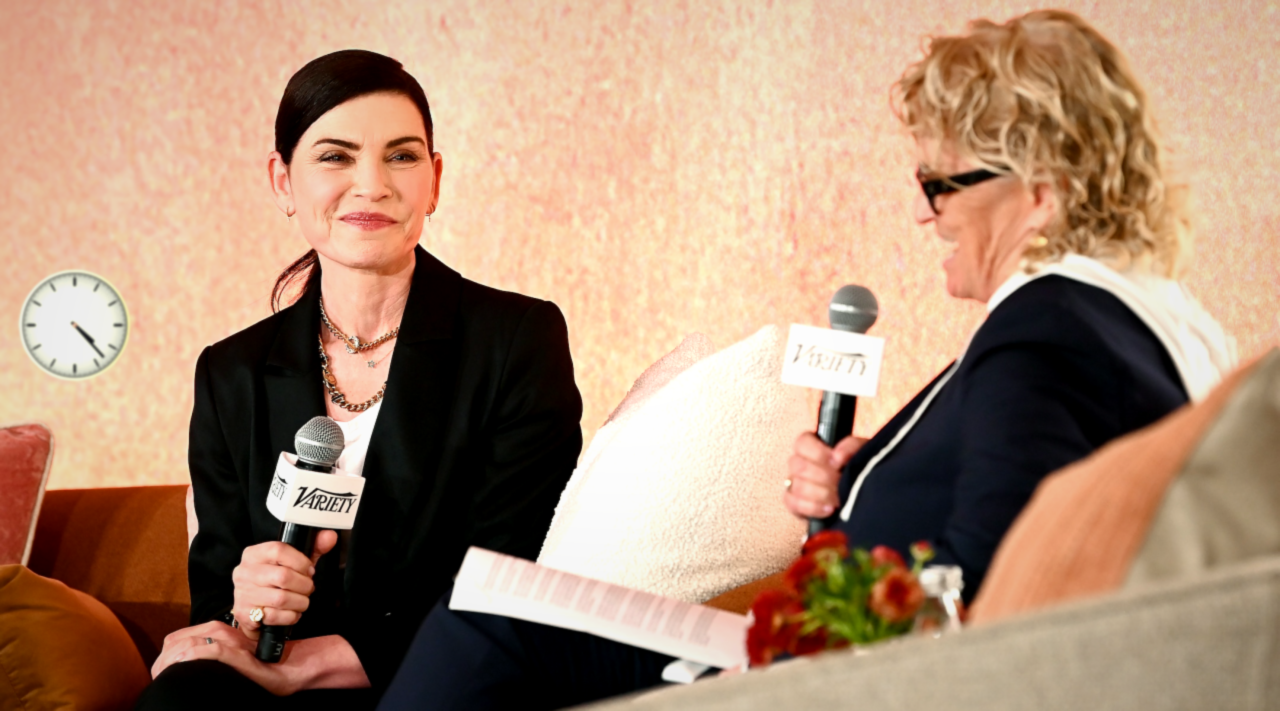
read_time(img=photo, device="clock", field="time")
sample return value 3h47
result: 4h23
